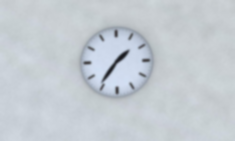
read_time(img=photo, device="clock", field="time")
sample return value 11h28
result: 1h36
